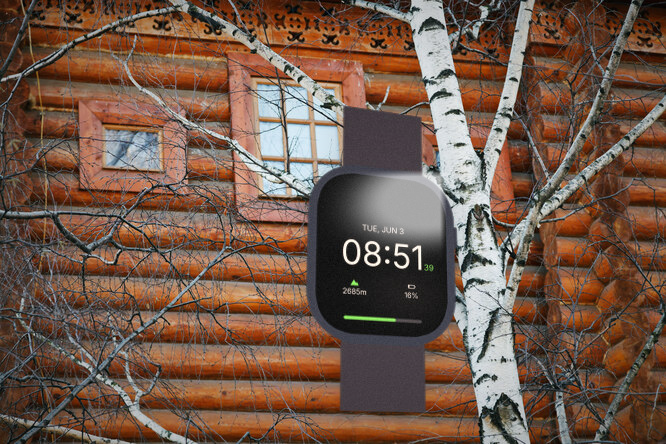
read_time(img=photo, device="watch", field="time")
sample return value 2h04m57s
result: 8h51m39s
